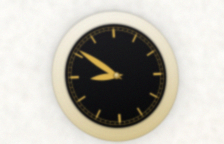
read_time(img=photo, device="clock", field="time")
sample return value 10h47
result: 8h51
